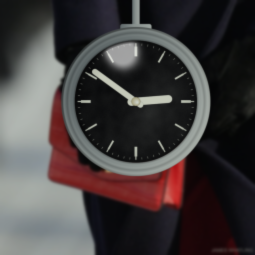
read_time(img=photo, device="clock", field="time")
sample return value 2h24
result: 2h51
